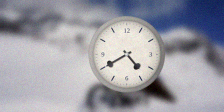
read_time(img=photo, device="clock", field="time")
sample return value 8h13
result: 4h40
